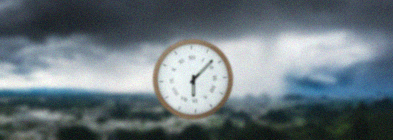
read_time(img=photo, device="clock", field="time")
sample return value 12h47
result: 6h08
